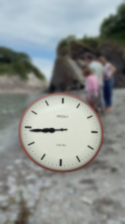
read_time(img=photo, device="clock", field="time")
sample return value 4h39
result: 8h44
